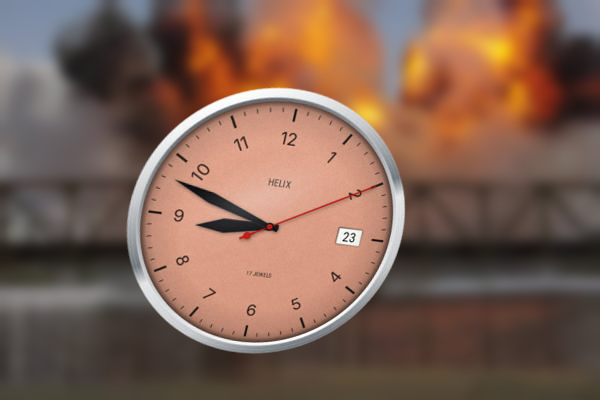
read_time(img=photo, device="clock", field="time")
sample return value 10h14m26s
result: 8h48m10s
